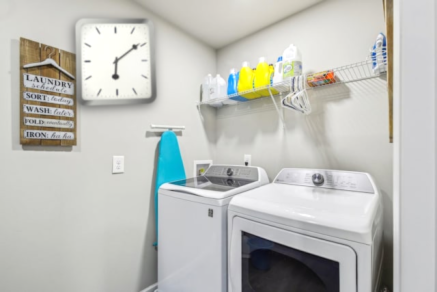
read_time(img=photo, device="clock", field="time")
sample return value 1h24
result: 6h09
